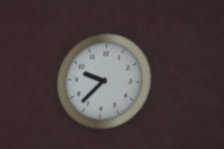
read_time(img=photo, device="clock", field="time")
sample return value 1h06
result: 9h37
